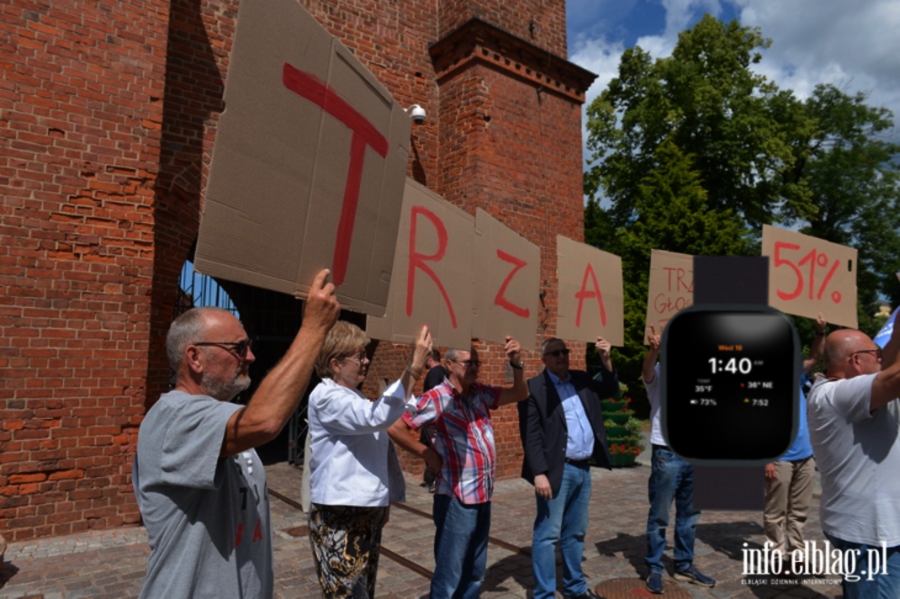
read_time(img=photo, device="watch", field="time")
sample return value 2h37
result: 1h40
